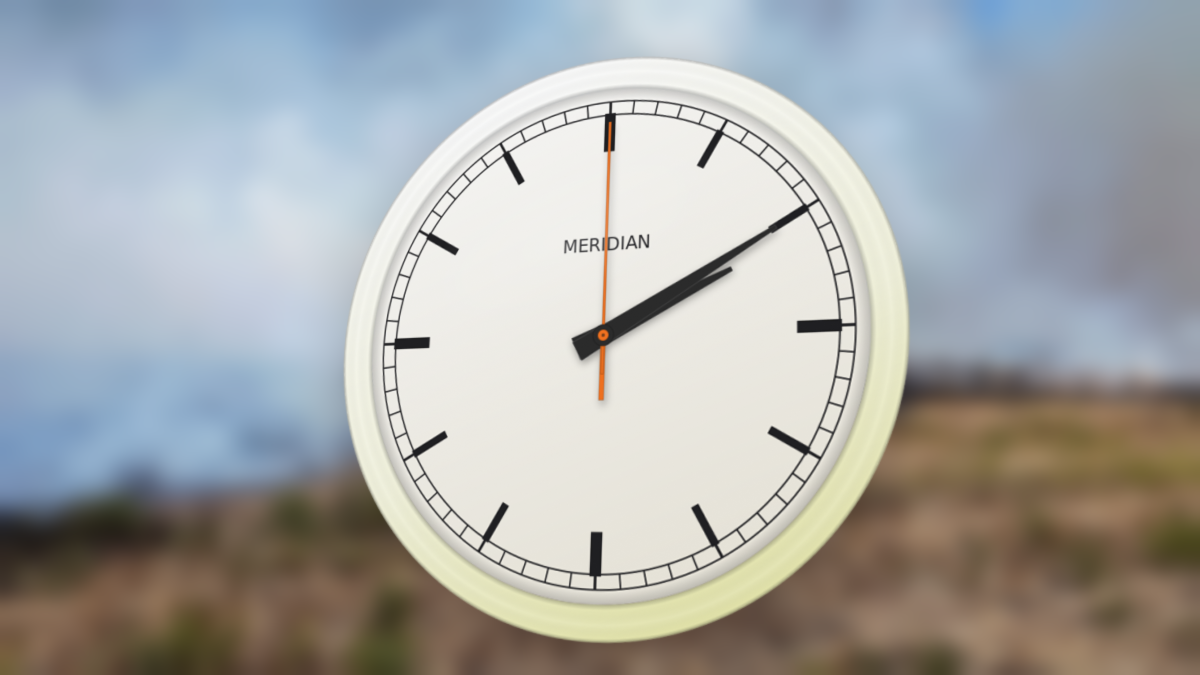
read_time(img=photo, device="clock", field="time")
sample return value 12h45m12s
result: 2h10m00s
